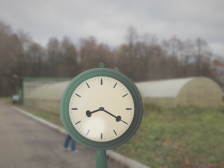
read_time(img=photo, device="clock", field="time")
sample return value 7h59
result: 8h20
